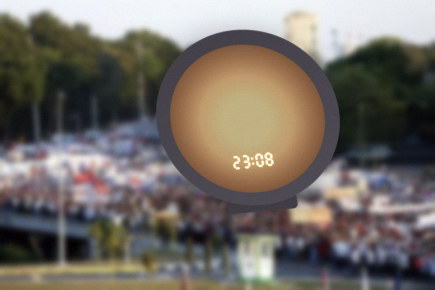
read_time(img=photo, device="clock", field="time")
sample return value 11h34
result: 23h08
